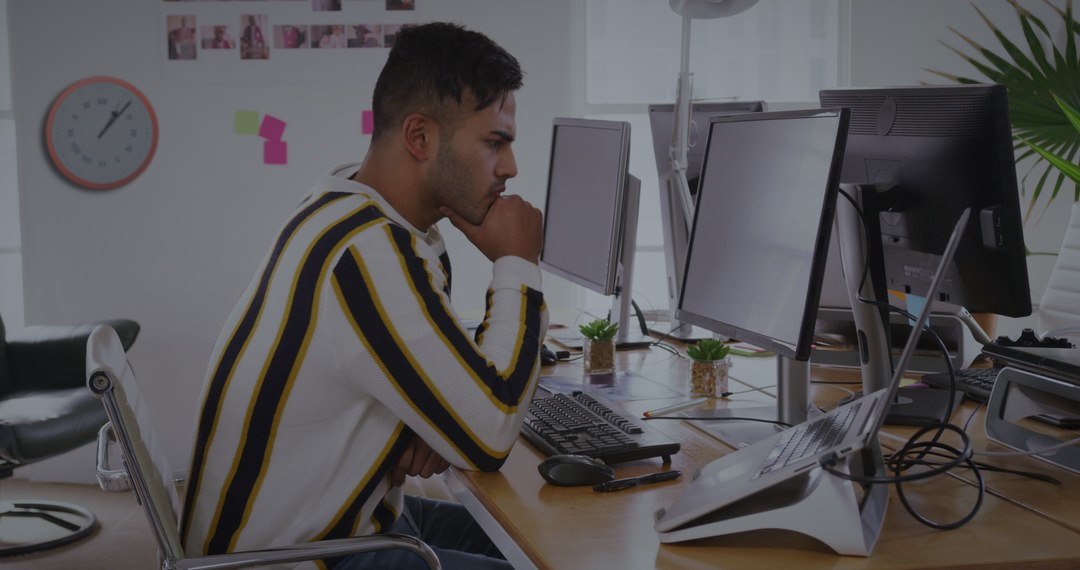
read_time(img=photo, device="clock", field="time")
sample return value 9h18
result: 1h07
